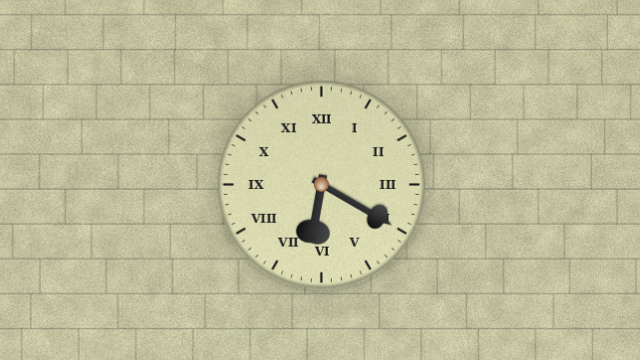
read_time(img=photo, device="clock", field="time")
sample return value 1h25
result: 6h20
